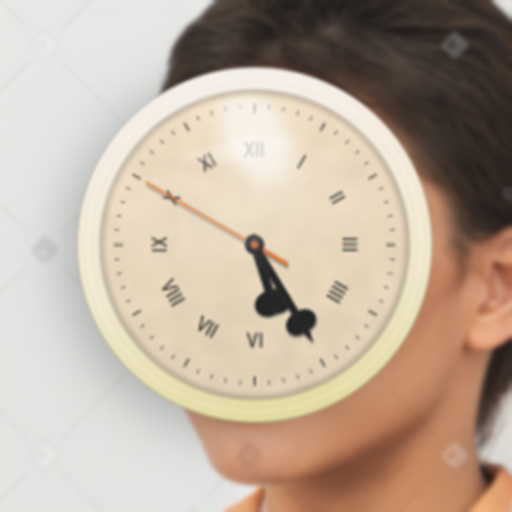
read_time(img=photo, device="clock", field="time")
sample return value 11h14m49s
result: 5h24m50s
